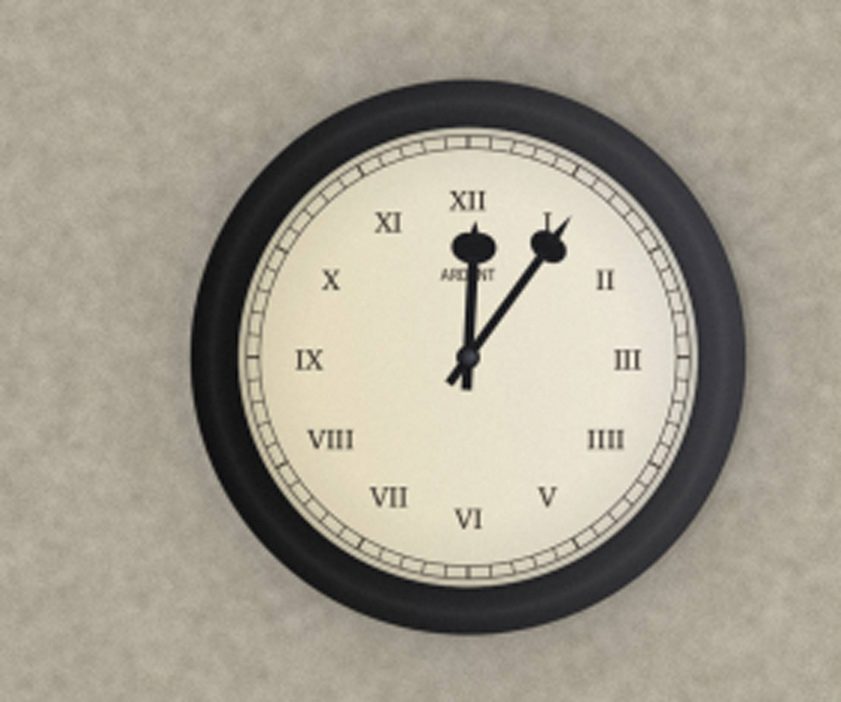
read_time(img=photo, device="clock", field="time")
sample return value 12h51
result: 12h06
